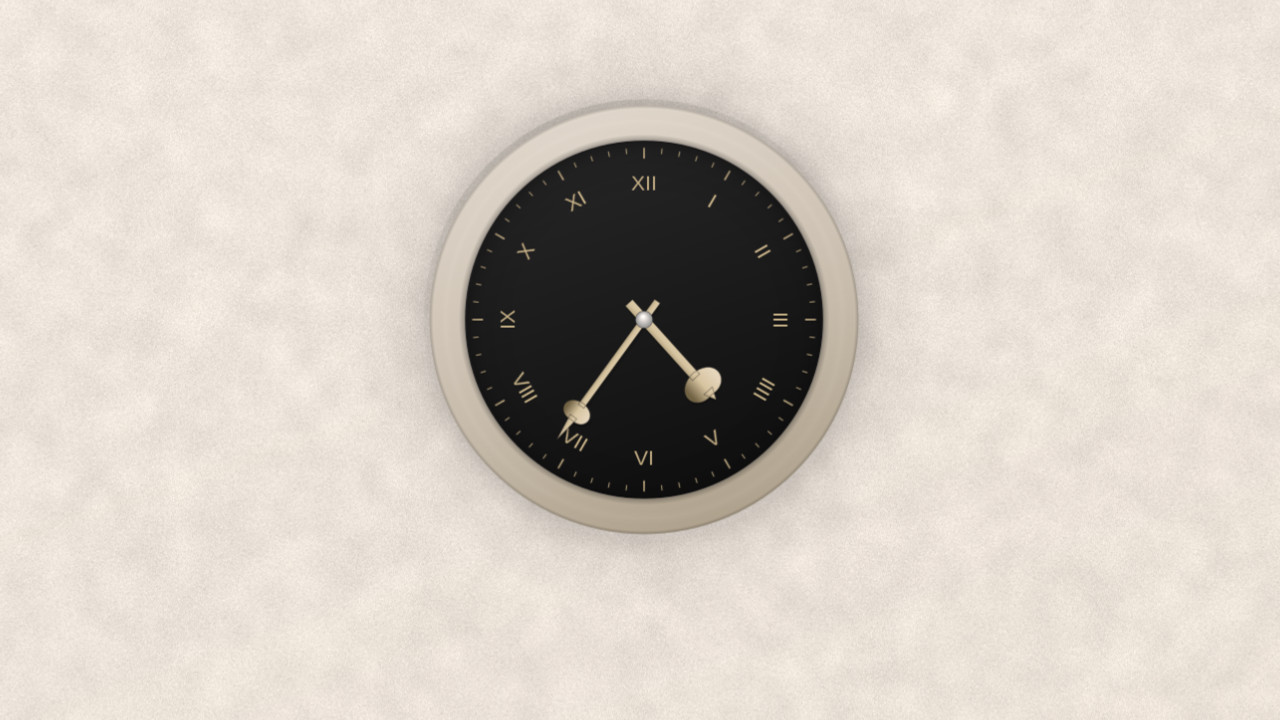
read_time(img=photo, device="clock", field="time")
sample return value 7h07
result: 4h36
